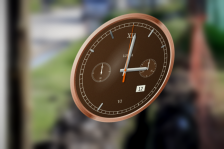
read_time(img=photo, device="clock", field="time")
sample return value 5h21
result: 3h01
